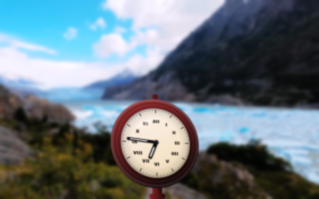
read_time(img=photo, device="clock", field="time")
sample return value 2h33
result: 6h46
